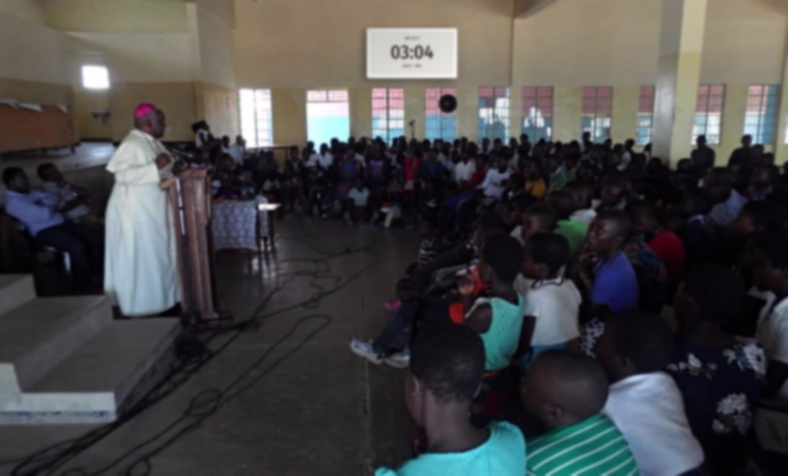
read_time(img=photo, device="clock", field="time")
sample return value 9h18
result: 3h04
